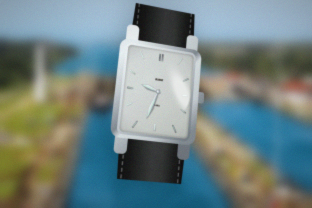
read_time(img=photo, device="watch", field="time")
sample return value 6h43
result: 9h33
